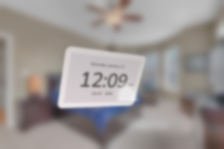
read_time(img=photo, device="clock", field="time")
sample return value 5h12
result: 12h09
